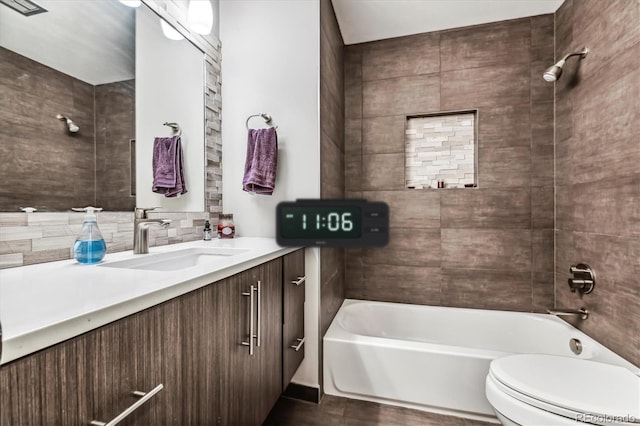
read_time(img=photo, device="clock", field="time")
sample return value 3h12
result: 11h06
